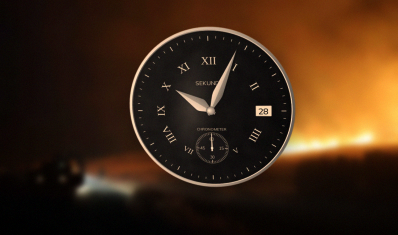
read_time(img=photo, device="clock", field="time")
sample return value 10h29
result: 10h04
